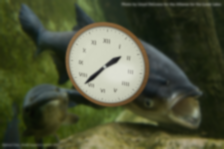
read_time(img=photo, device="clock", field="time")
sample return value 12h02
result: 1h37
